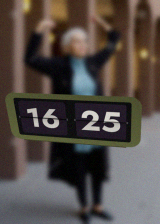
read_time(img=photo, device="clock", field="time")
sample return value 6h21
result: 16h25
